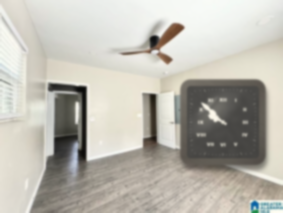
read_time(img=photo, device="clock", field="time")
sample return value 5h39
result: 9h52
